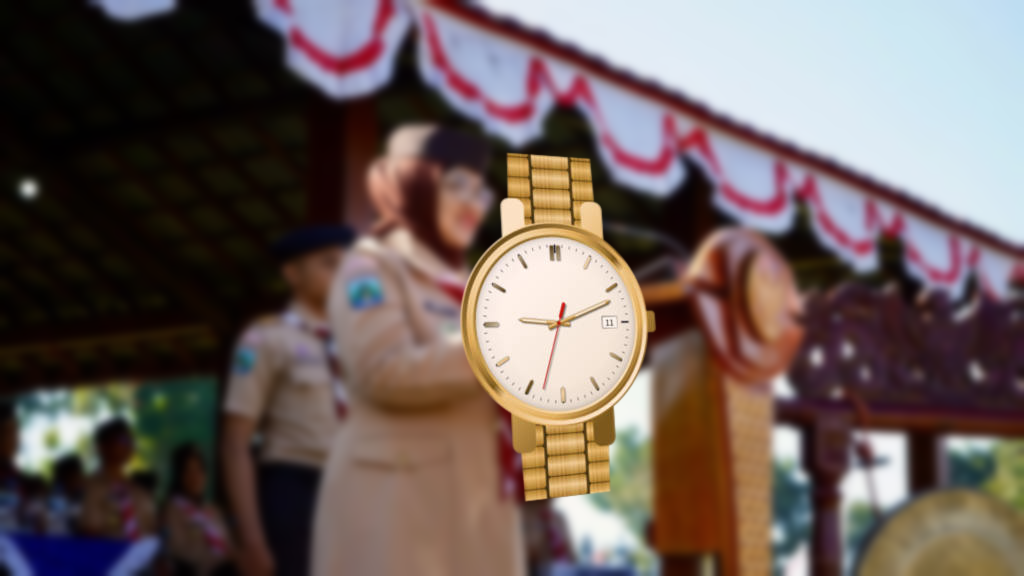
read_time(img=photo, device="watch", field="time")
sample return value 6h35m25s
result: 9h11m33s
